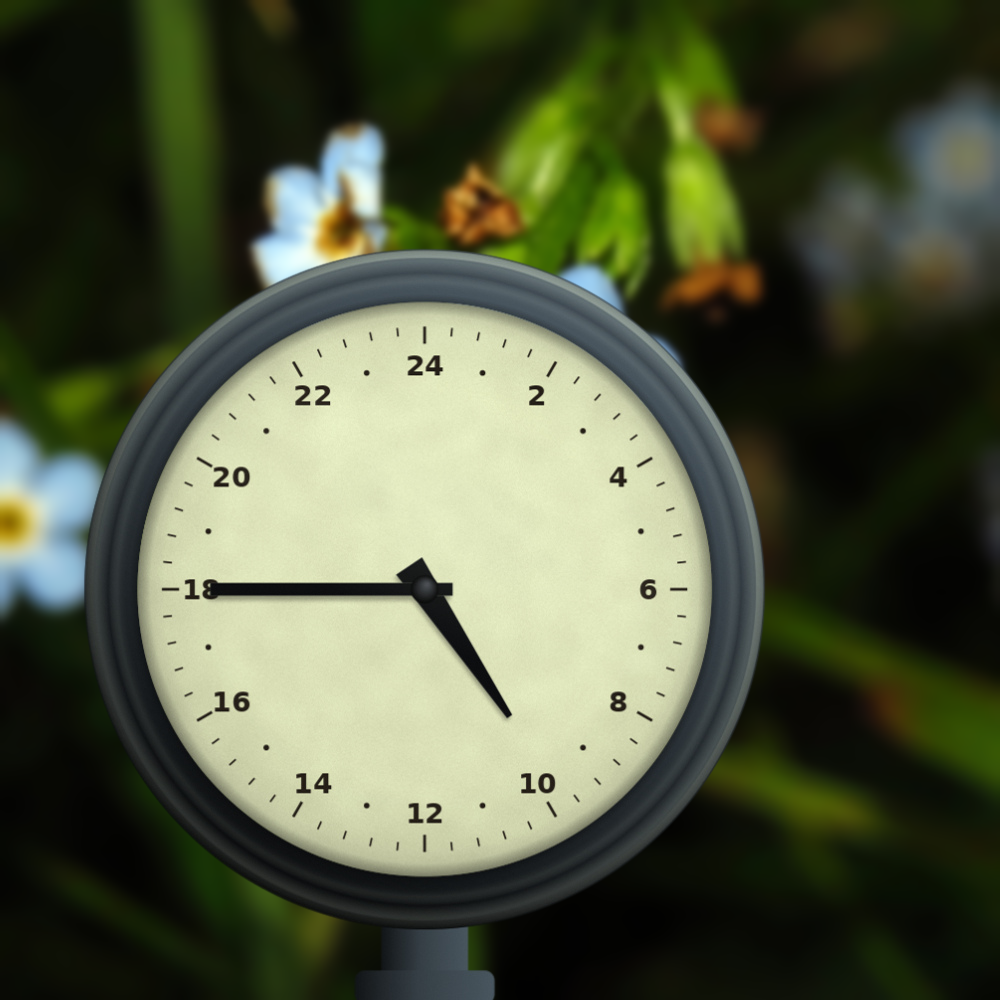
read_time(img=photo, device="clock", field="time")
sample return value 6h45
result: 9h45
